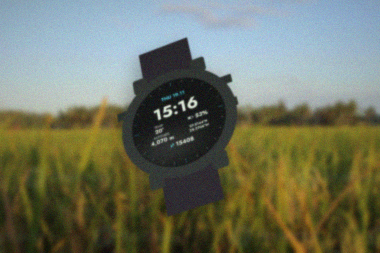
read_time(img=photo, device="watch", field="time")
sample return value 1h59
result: 15h16
